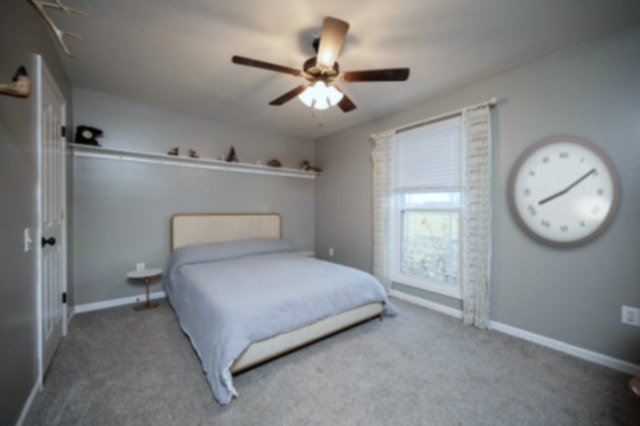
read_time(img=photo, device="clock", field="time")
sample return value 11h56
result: 8h09
